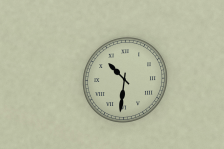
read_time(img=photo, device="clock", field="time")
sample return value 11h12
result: 10h31
